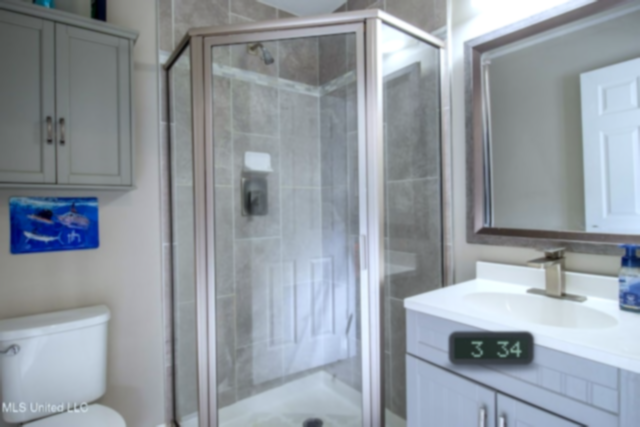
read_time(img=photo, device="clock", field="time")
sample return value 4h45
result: 3h34
